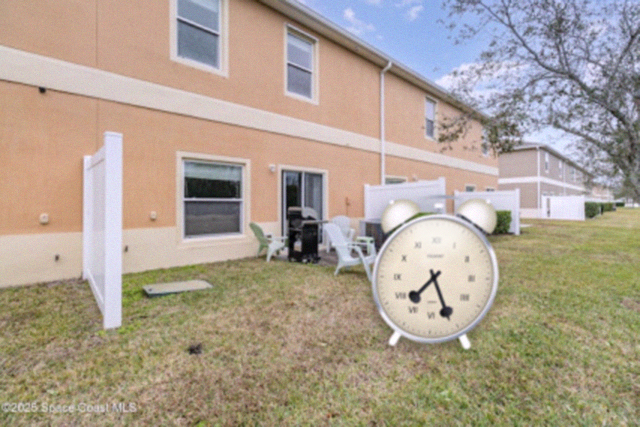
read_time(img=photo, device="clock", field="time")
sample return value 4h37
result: 7h26
